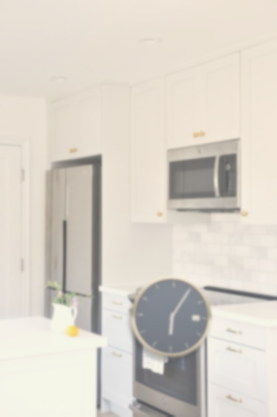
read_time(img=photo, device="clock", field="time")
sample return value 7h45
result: 6h05
